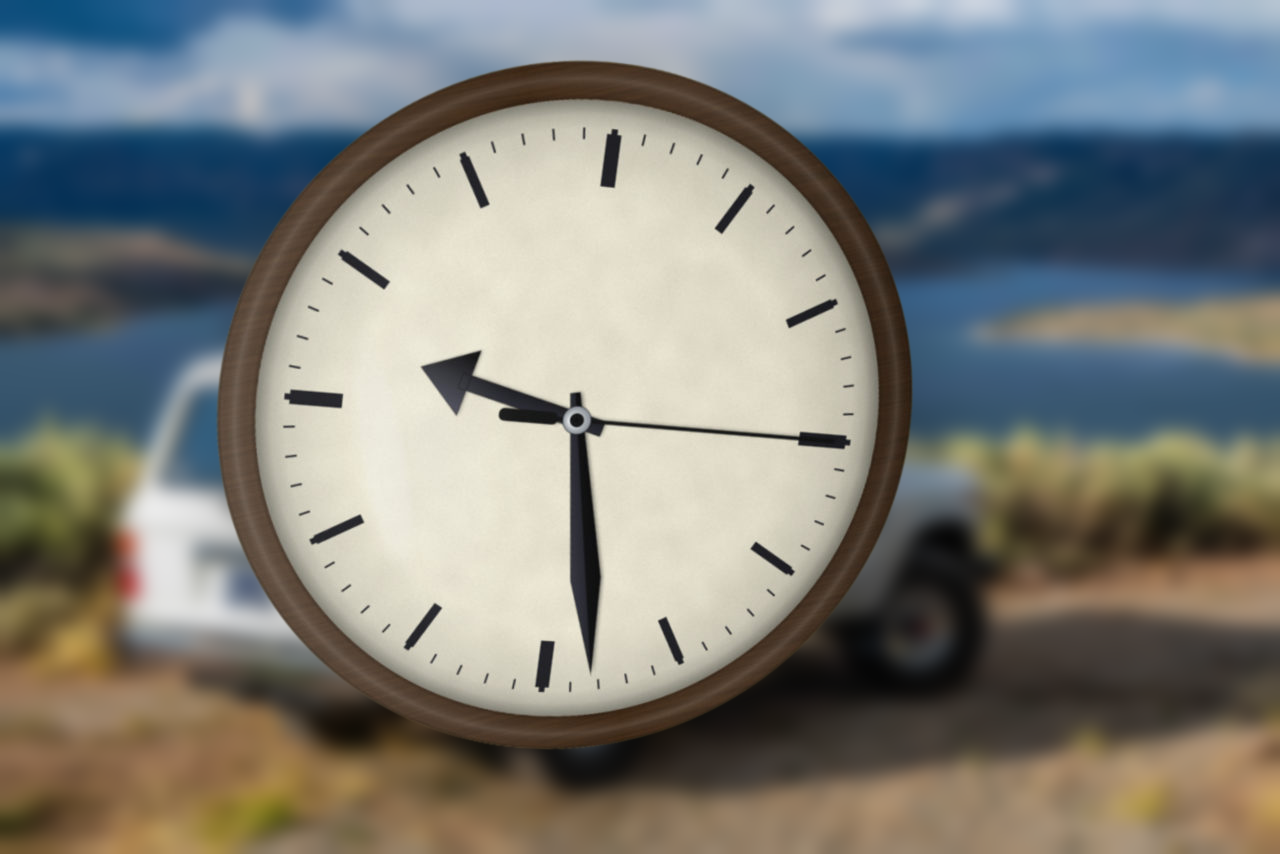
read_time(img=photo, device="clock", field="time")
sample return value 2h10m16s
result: 9h28m15s
